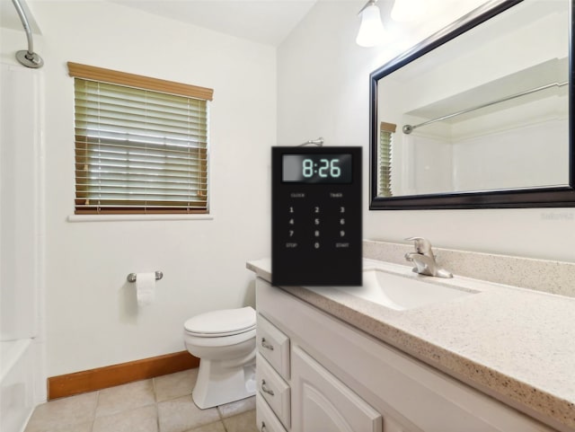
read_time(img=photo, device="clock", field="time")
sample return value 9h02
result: 8h26
